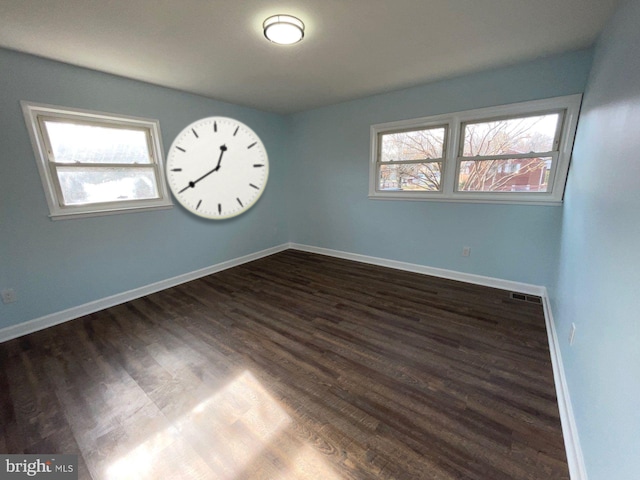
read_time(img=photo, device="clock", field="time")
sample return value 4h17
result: 12h40
